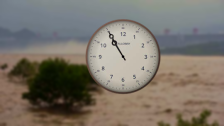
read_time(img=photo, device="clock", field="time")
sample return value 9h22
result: 10h55
